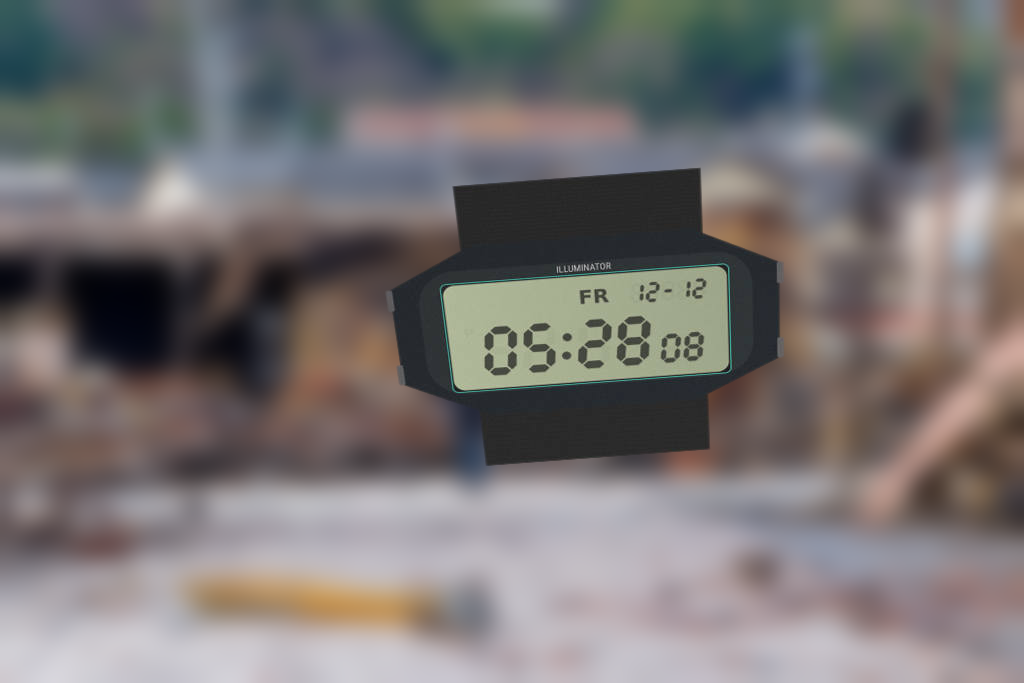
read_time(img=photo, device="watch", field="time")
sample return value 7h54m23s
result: 5h28m08s
